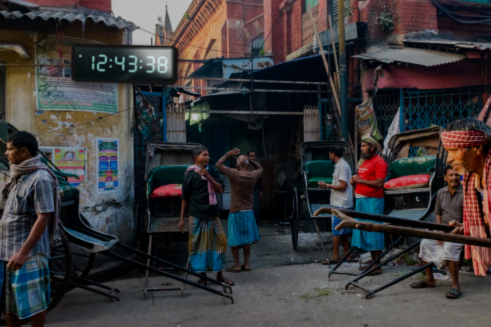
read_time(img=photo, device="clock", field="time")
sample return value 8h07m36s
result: 12h43m38s
